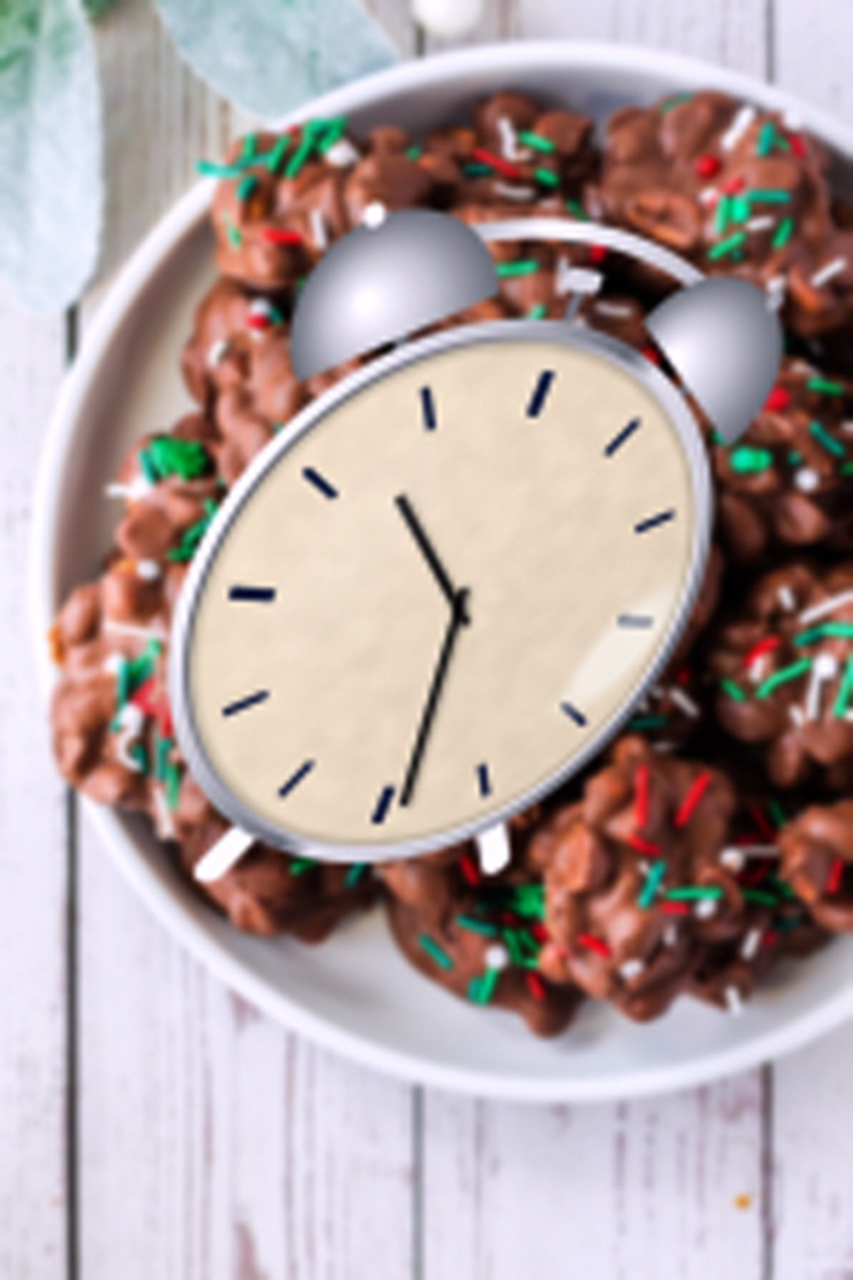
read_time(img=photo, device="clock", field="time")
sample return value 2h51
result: 10h29
